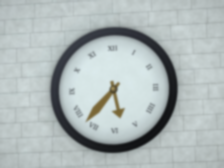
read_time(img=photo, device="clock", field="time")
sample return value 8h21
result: 5h37
